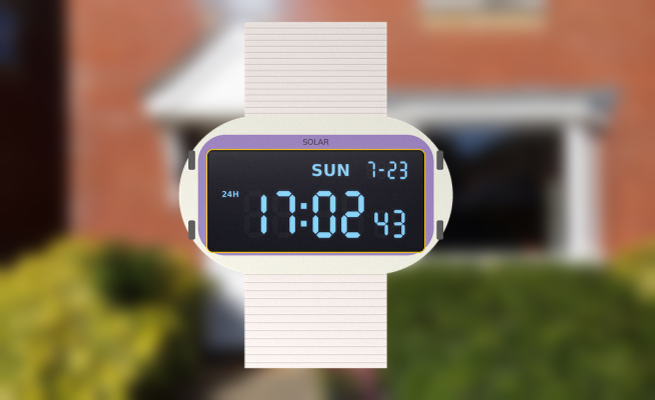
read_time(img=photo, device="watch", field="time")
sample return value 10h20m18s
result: 17h02m43s
